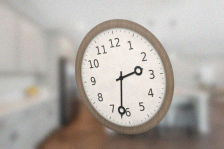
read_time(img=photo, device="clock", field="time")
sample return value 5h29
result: 2h32
